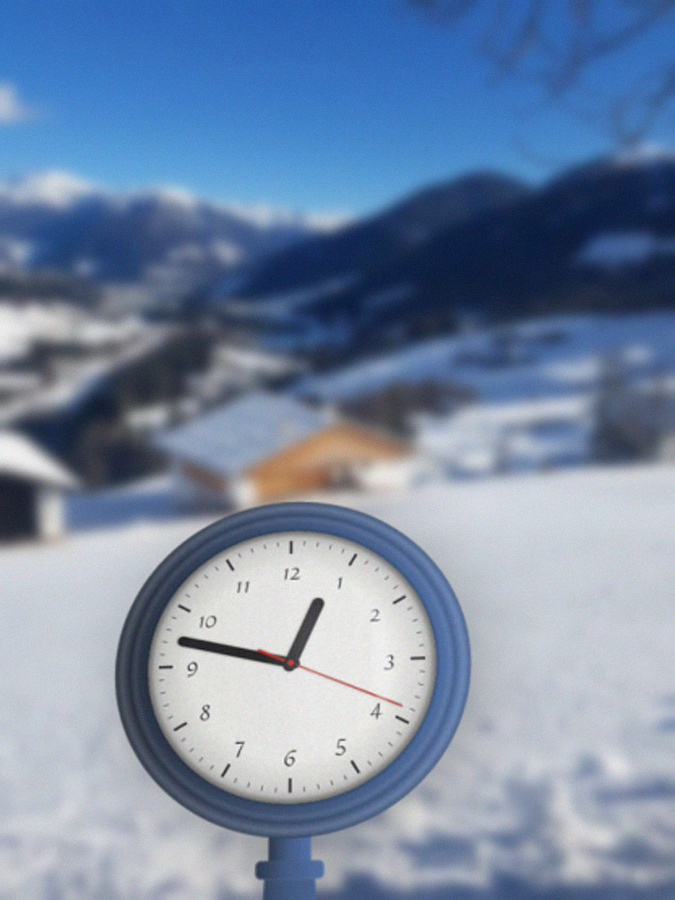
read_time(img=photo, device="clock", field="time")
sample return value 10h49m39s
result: 12h47m19s
